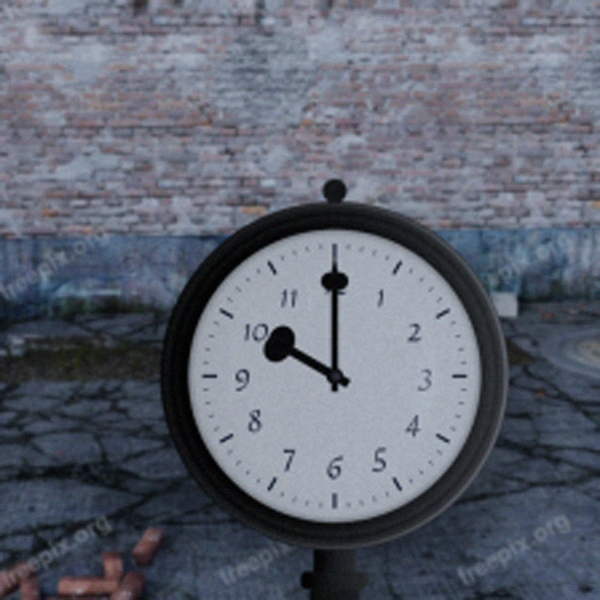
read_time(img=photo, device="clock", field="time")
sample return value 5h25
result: 10h00
